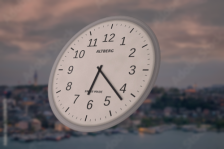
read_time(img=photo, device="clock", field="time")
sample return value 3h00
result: 6h22
